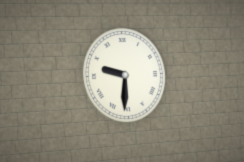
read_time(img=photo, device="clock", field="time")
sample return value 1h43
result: 9h31
